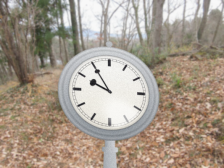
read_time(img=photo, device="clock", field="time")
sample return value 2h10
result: 9h55
